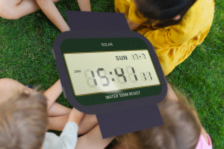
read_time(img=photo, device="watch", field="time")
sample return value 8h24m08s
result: 15h41m11s
